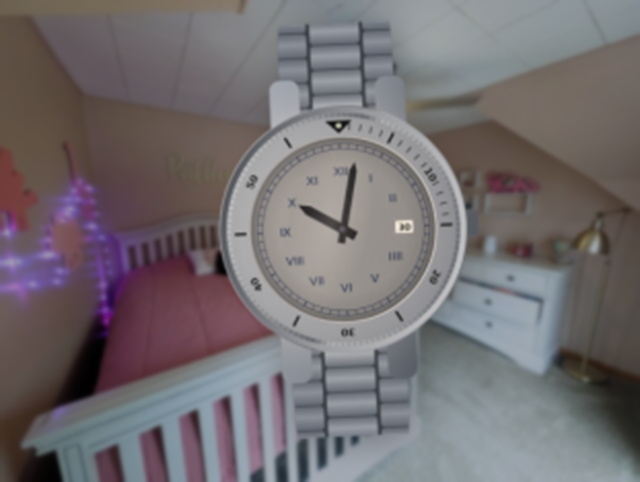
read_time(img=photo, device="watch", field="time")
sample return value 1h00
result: 10h02
